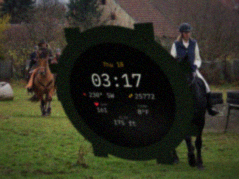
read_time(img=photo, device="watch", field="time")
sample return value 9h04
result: 3h17
